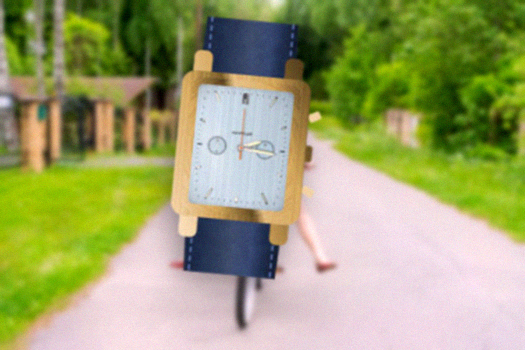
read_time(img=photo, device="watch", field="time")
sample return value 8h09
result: 2h16
